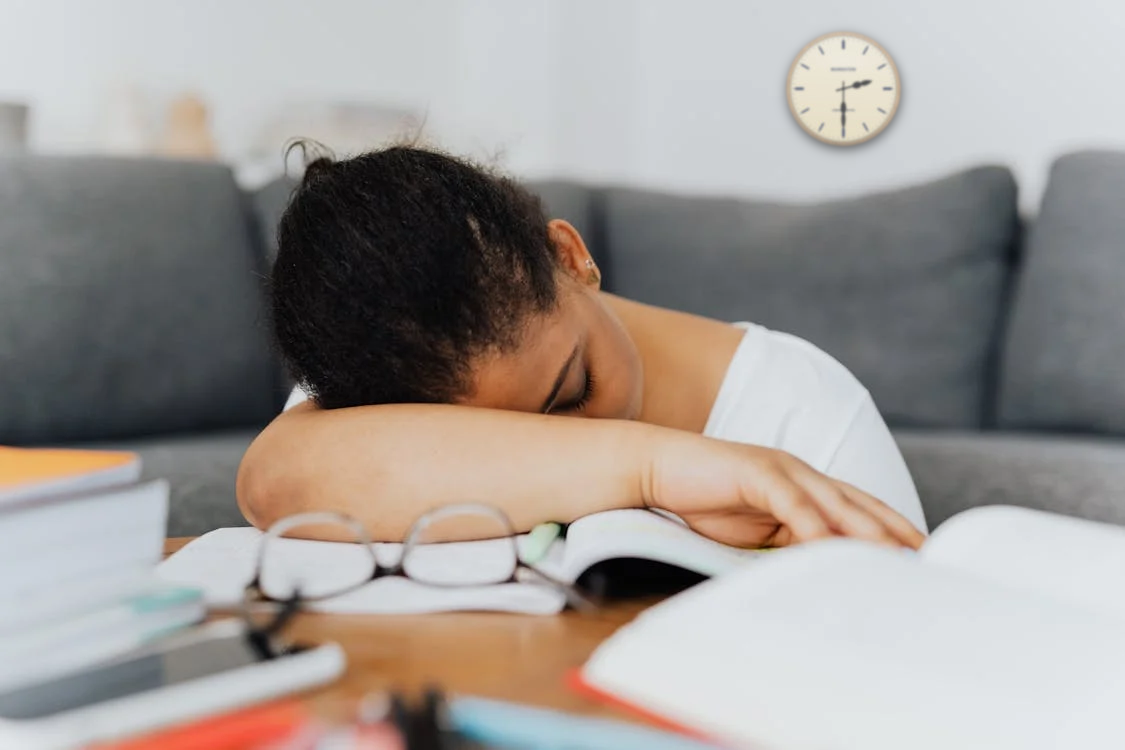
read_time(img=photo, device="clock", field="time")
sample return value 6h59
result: 2h30
